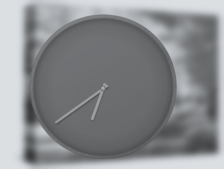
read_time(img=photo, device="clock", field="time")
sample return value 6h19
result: 6h39
